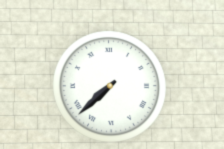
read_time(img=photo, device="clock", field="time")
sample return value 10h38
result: 7h38
